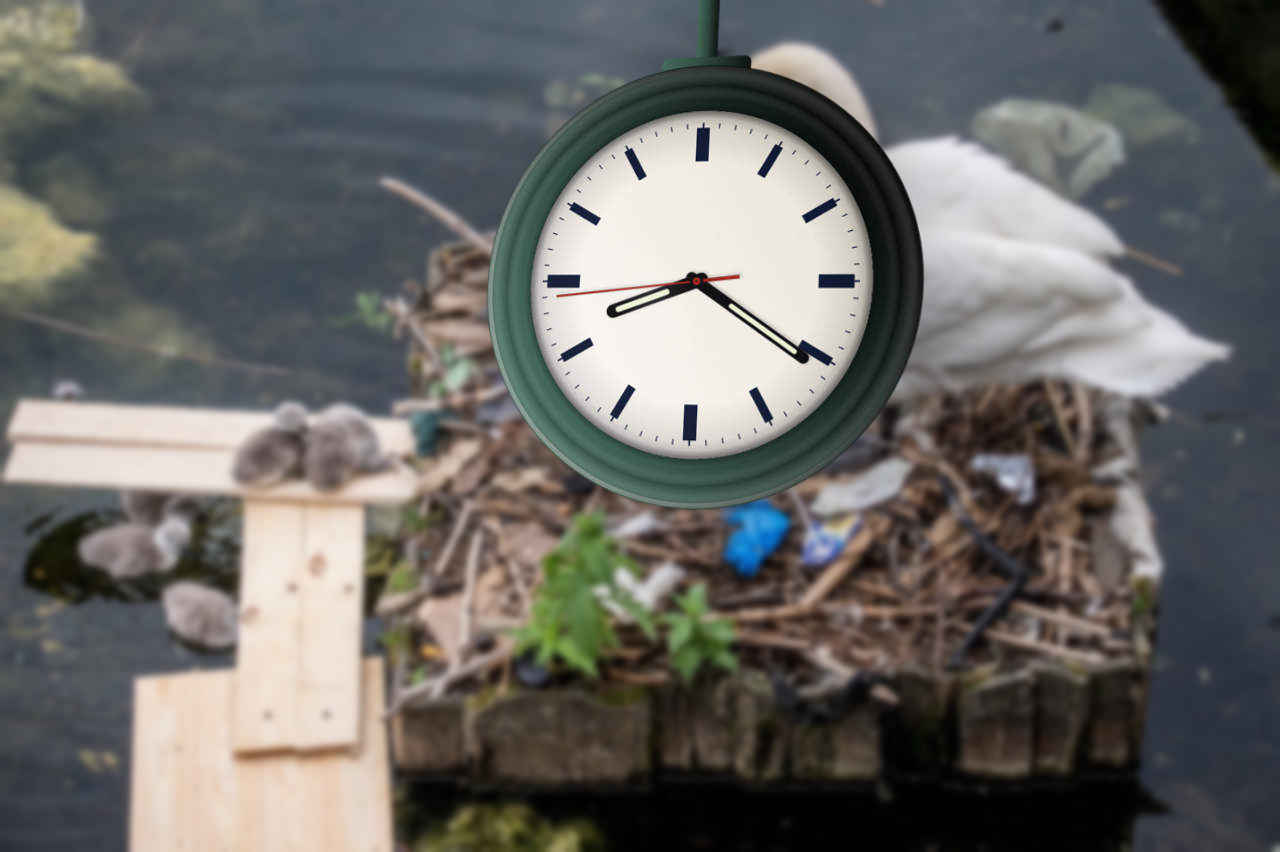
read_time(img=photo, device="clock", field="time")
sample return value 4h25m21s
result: 8h20m44s
